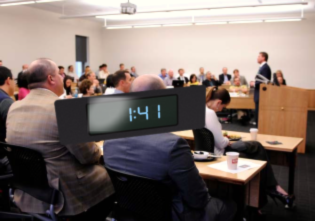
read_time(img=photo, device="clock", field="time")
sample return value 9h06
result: 1h41
